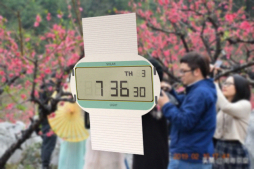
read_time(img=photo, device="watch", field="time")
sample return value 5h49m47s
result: 7h36m30s
